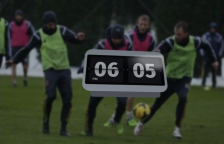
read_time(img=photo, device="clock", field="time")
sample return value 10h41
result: 6h05
